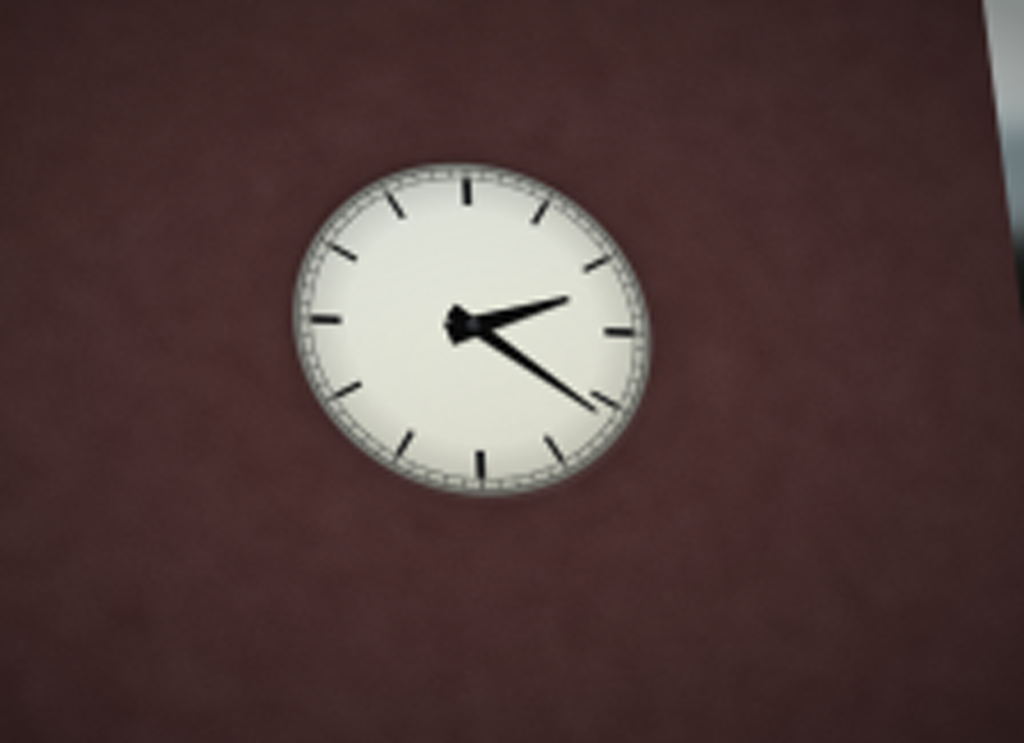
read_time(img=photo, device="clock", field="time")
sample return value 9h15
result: 2h21
